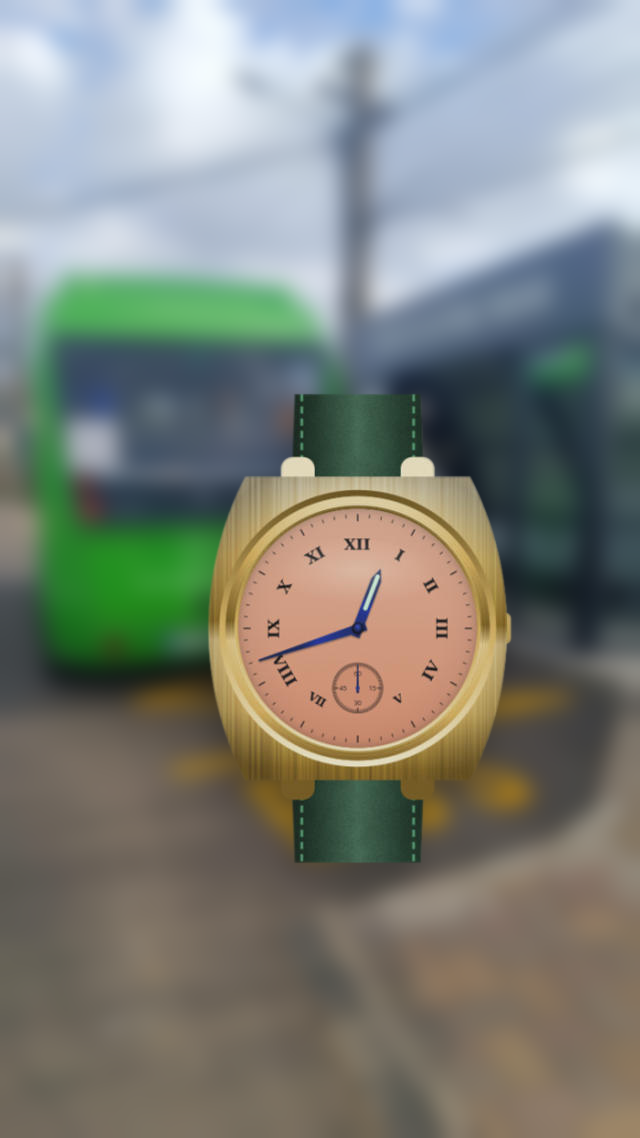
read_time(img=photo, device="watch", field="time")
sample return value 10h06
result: 12h42
